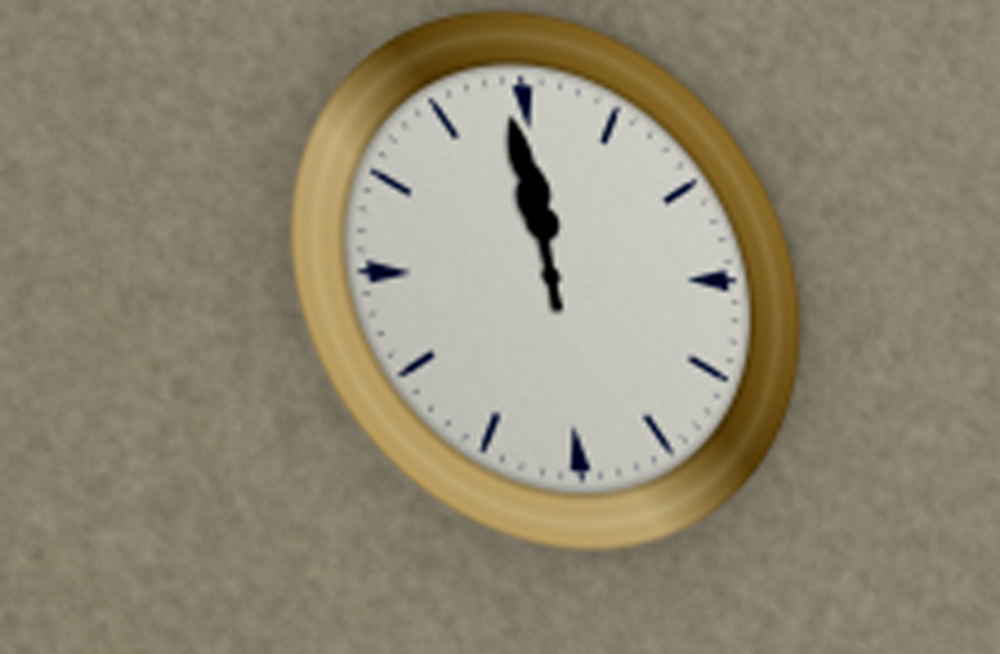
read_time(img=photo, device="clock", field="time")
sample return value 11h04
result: 11h59
